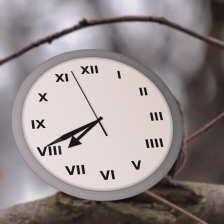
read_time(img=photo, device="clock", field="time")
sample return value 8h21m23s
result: 7h40m57s
